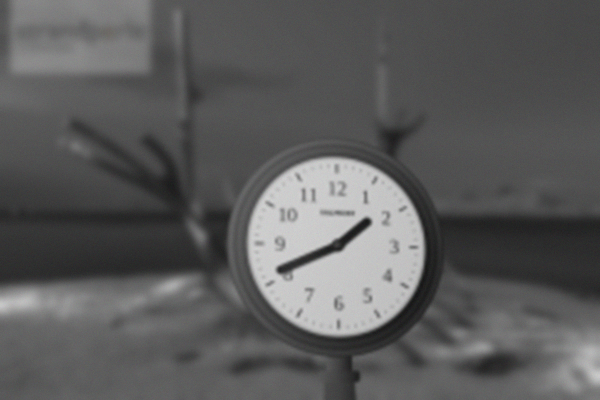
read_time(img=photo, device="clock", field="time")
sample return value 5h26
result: 1h41
